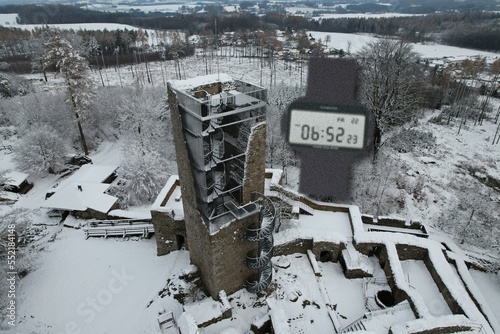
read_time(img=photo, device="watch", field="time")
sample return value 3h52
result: 6h52
